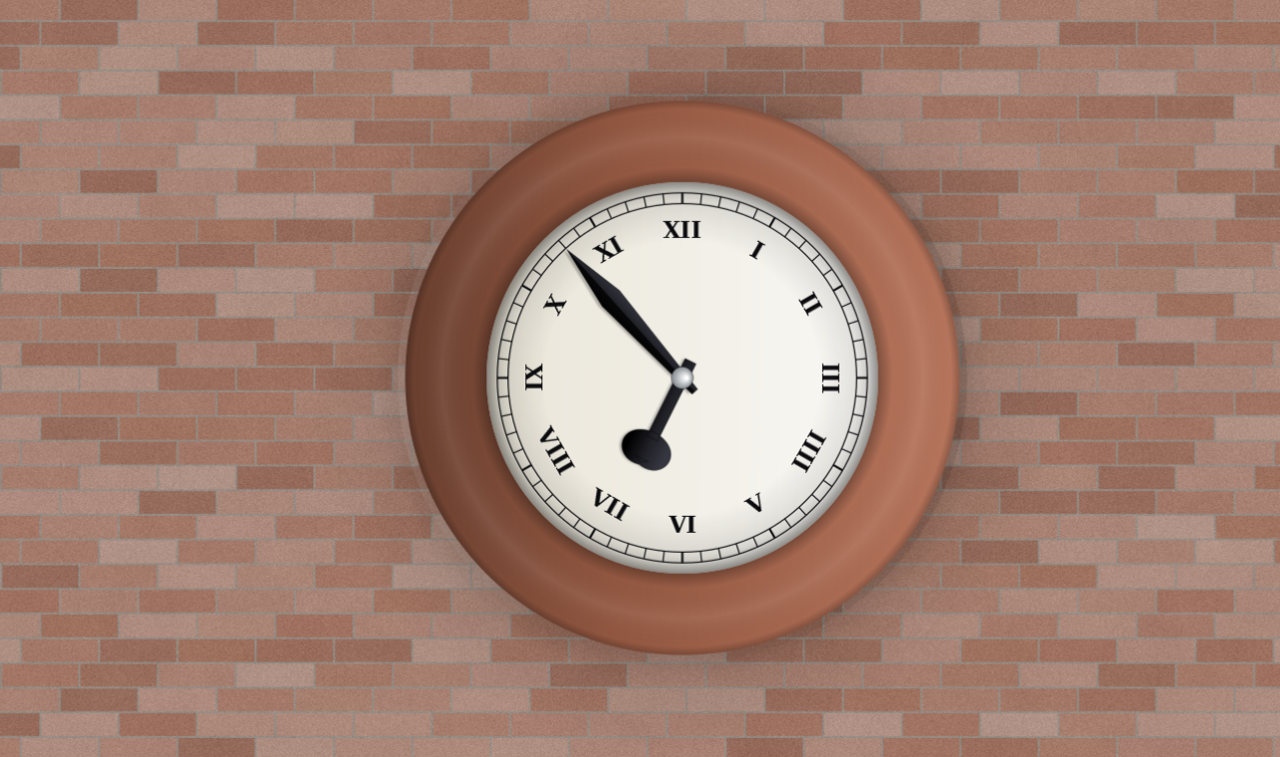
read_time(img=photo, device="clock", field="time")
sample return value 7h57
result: 6h53
